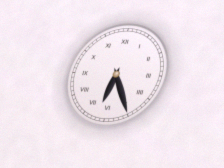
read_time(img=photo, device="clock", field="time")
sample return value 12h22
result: 6h25
